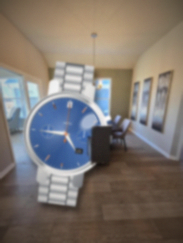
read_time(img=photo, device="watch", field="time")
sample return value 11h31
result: 4h45
